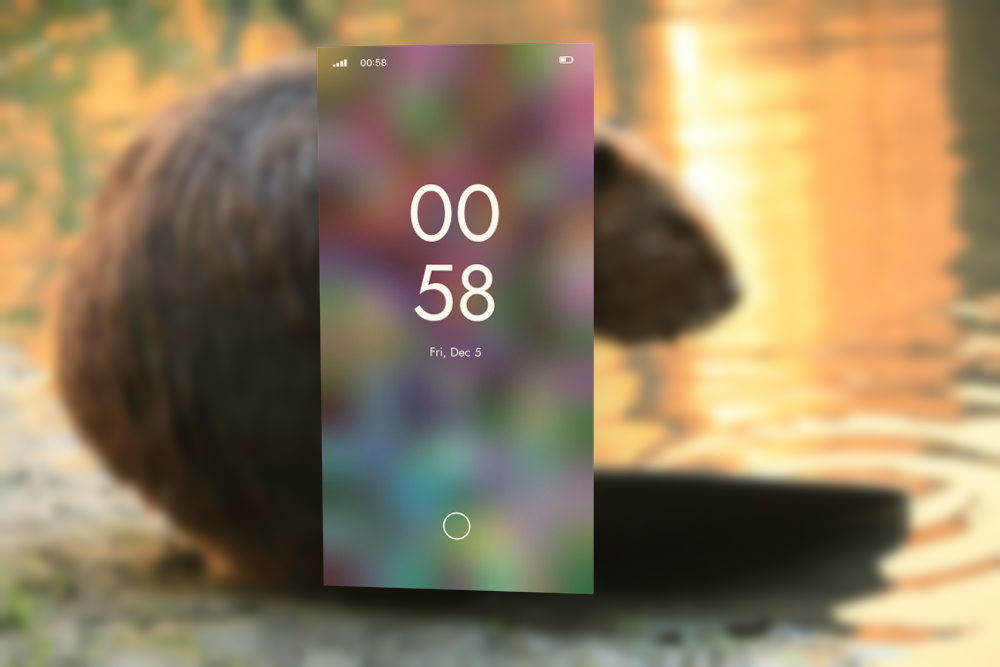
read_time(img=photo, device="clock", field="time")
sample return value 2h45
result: 0h58
